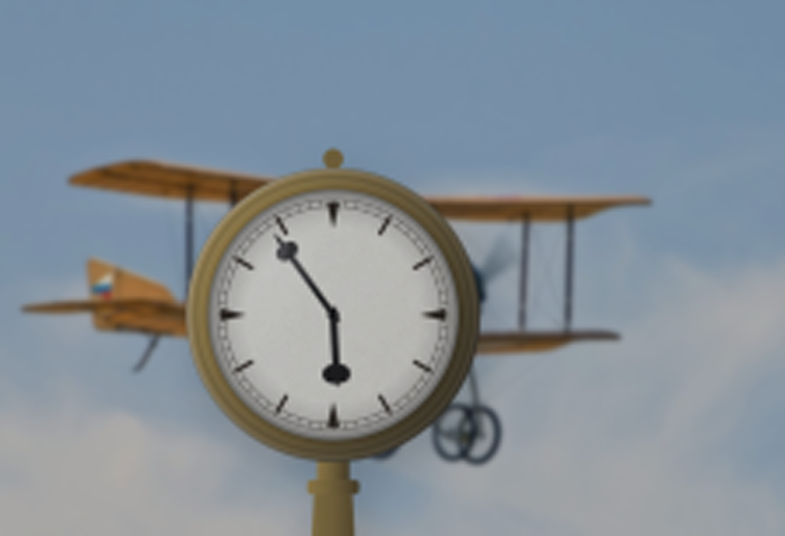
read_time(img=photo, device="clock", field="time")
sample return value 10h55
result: 5h54
